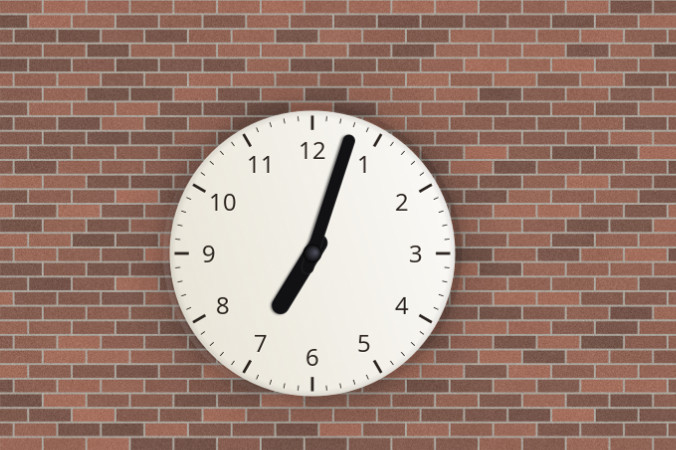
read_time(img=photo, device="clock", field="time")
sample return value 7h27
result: 7h03
